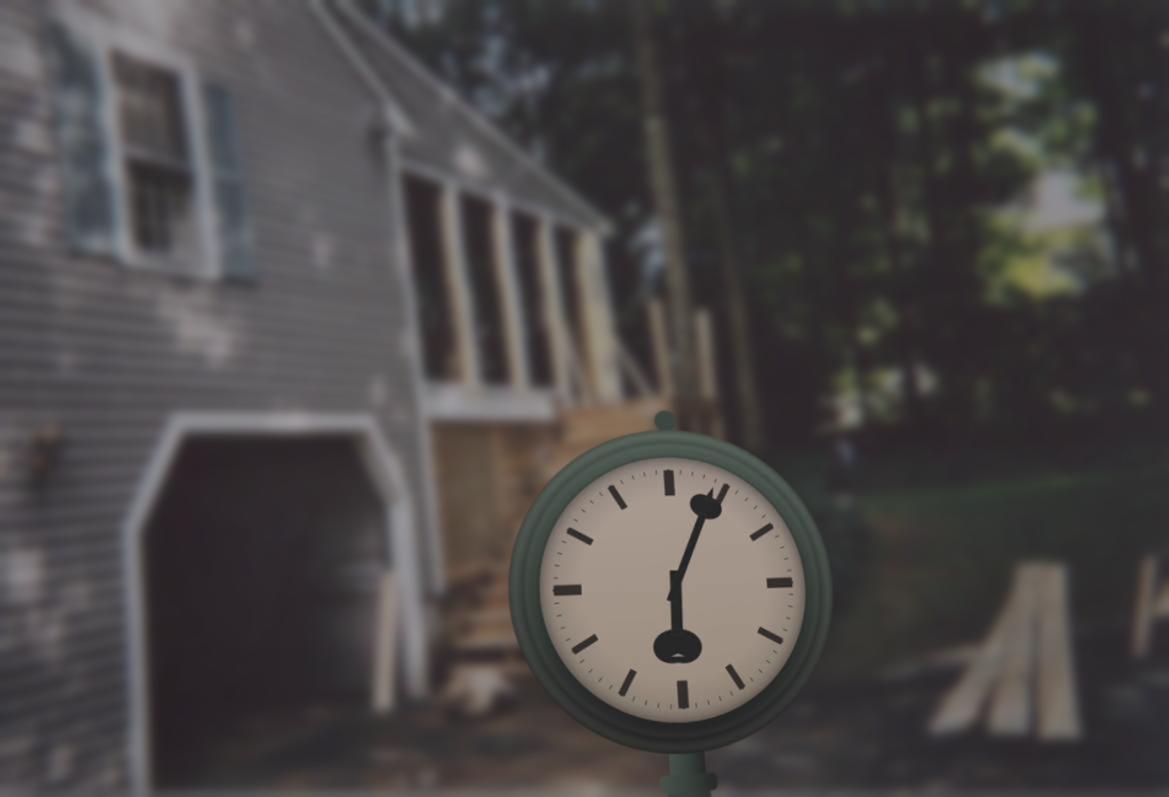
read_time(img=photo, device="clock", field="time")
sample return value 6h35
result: 6h04
